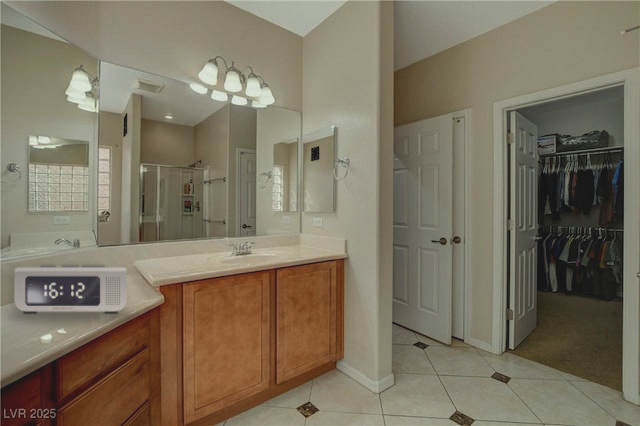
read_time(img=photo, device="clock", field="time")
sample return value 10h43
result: 16h12
